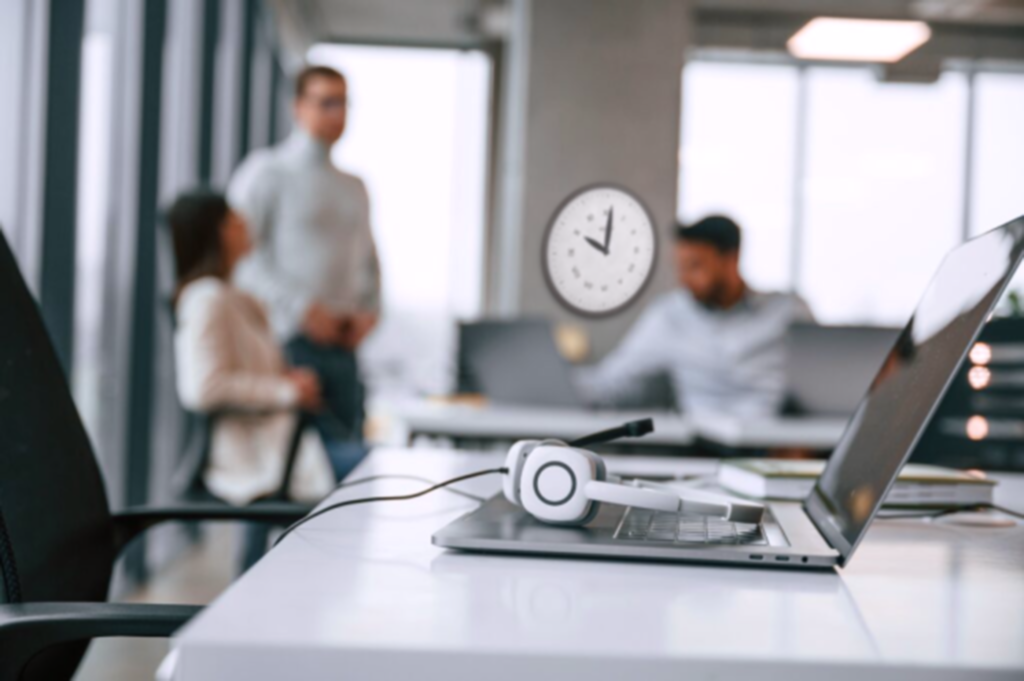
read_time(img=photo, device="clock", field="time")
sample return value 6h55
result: 10h01
